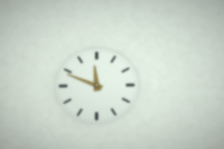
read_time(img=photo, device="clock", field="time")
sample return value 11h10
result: 11h49
